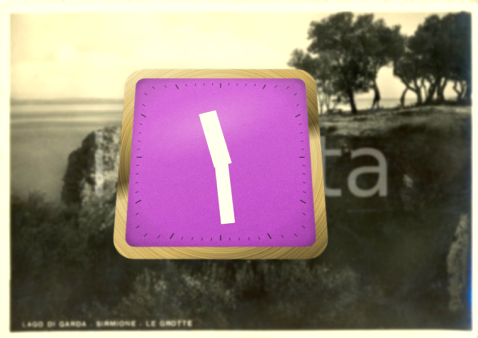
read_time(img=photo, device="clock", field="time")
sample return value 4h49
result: 11h29
